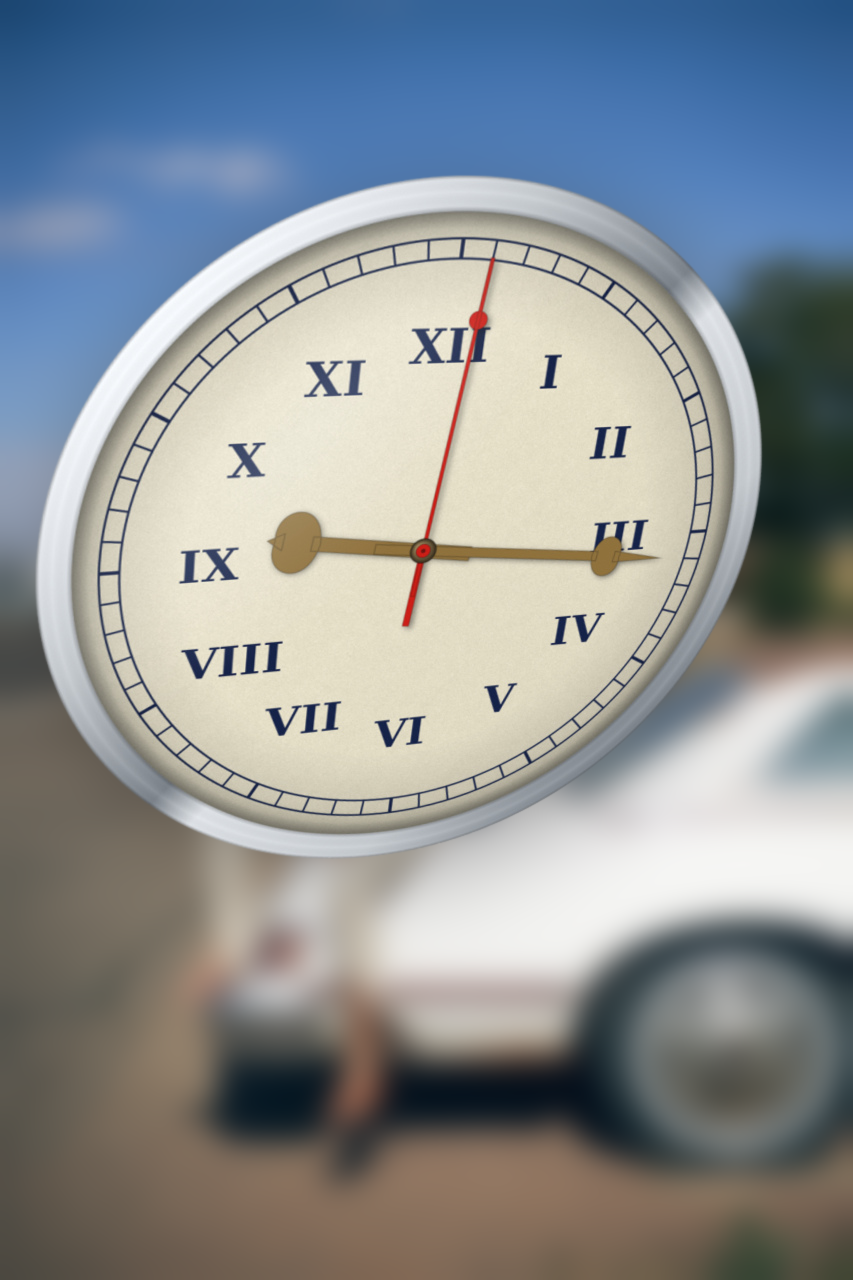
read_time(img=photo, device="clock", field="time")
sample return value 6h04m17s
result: 9h16m01s
